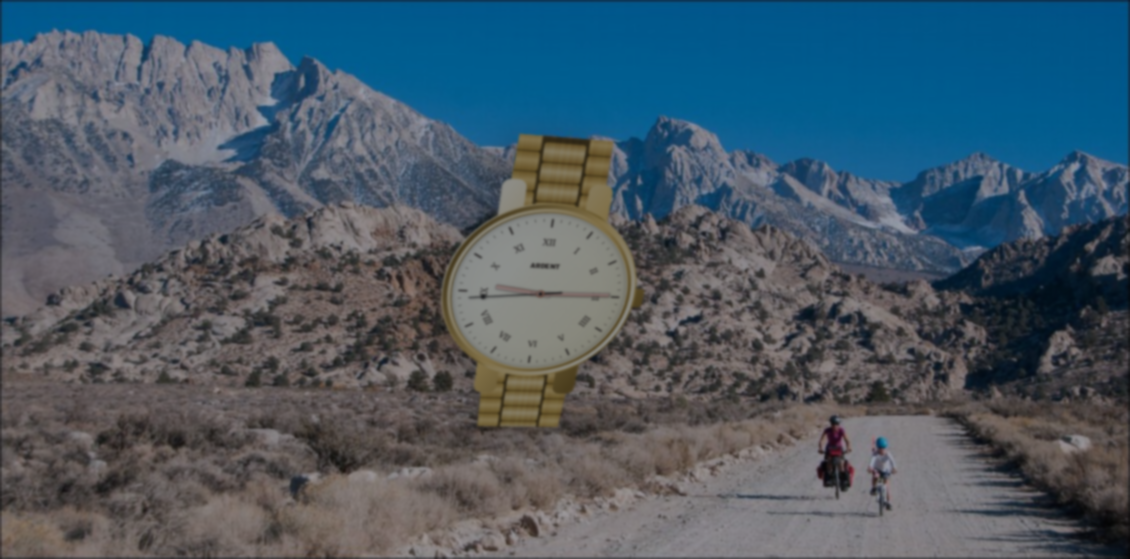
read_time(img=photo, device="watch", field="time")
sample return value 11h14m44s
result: 9h14m44s
